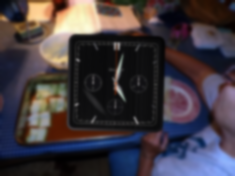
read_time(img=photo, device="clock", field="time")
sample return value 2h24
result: 5h02
